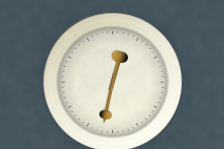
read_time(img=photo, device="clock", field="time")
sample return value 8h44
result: 12h32
